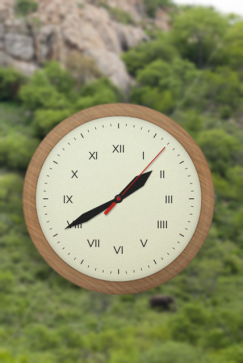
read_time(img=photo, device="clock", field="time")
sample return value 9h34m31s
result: 1h40m07s
